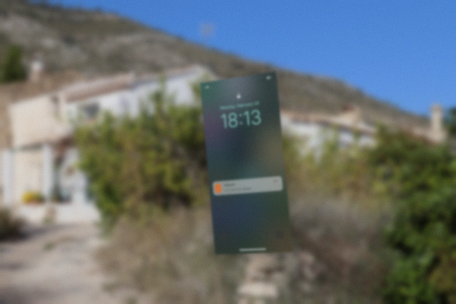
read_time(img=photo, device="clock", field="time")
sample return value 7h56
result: 18h13
